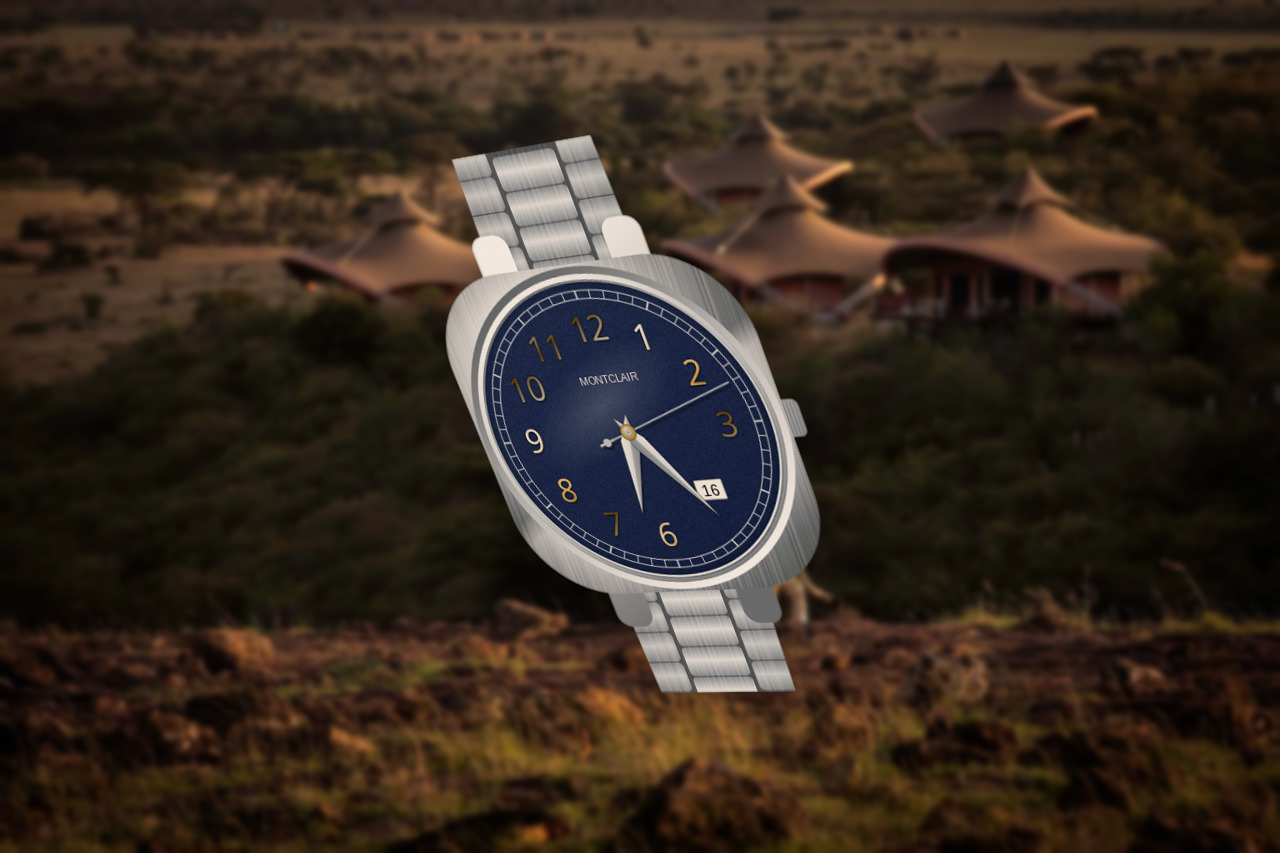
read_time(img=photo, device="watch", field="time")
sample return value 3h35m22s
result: 6h24m12s
